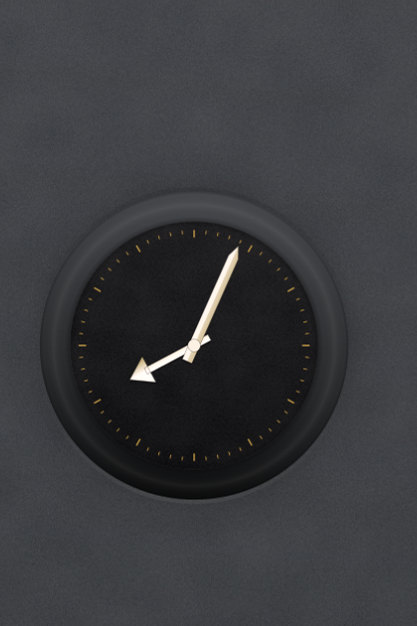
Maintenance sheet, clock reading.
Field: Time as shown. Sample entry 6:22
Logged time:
8:04
